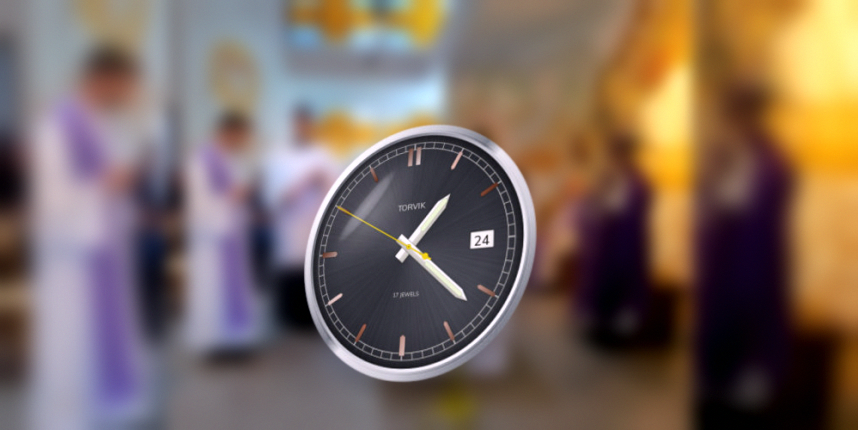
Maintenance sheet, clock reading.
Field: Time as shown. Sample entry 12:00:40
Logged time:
1:21:50
